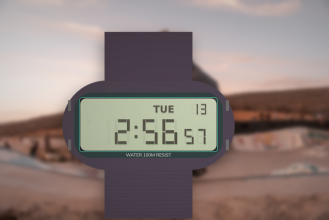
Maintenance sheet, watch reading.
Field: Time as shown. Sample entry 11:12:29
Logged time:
2:56:57
